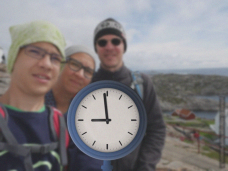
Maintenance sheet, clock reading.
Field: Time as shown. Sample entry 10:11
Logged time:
8:59
